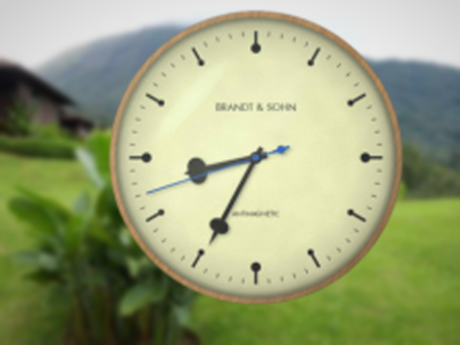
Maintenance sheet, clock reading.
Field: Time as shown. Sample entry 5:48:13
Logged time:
8:34:42
